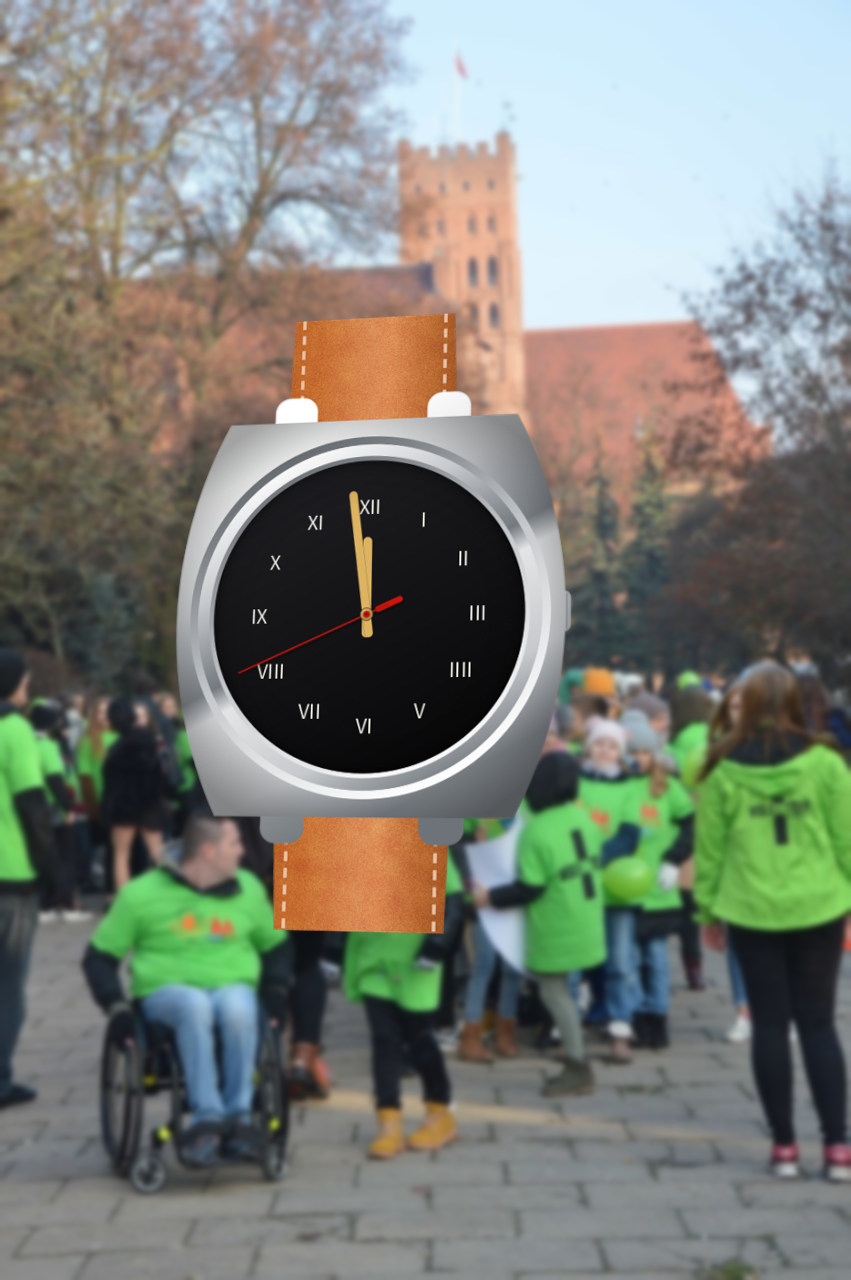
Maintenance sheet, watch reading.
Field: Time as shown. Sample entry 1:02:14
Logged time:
11:58:41
